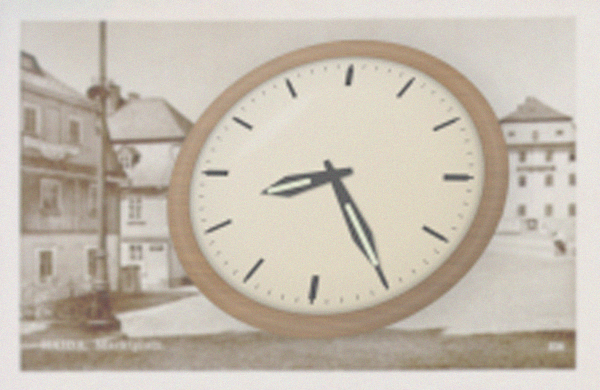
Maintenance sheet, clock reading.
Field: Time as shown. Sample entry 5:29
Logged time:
8:25
